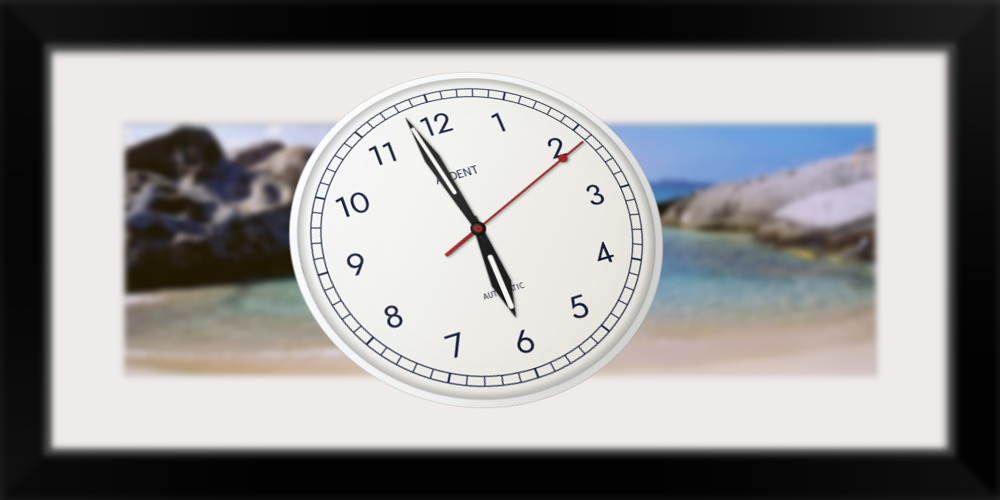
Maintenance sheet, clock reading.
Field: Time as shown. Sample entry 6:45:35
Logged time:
5:58:11
